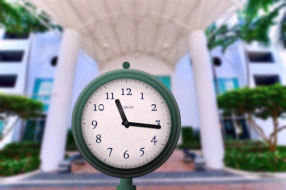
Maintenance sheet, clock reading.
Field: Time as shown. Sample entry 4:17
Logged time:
11:16
